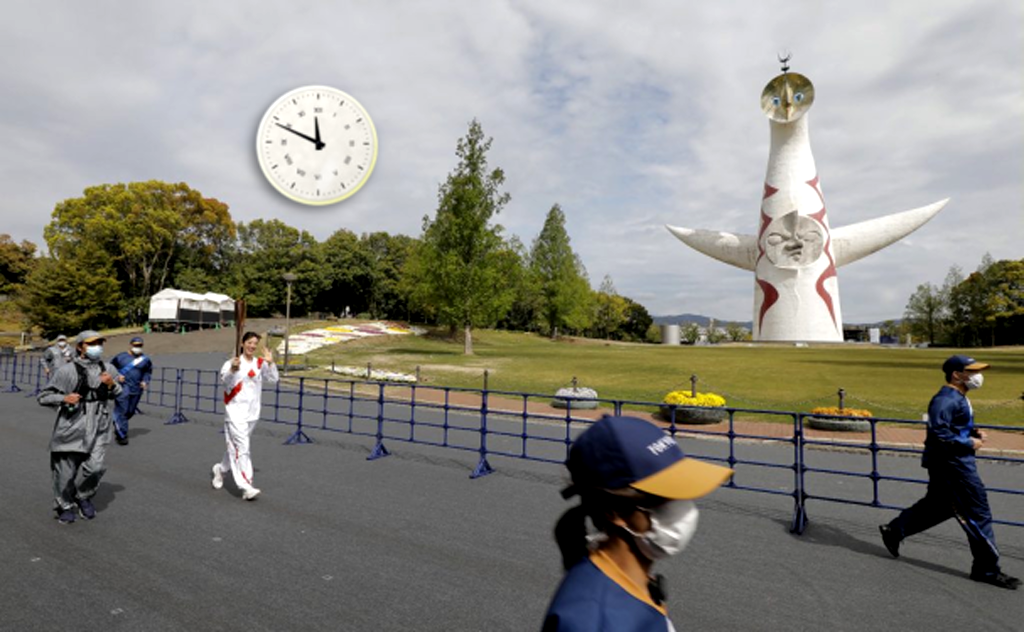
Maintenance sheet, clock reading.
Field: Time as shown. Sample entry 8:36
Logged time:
11:49
